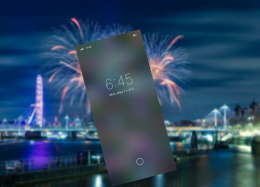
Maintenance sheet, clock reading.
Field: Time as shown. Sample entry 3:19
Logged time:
6:45
